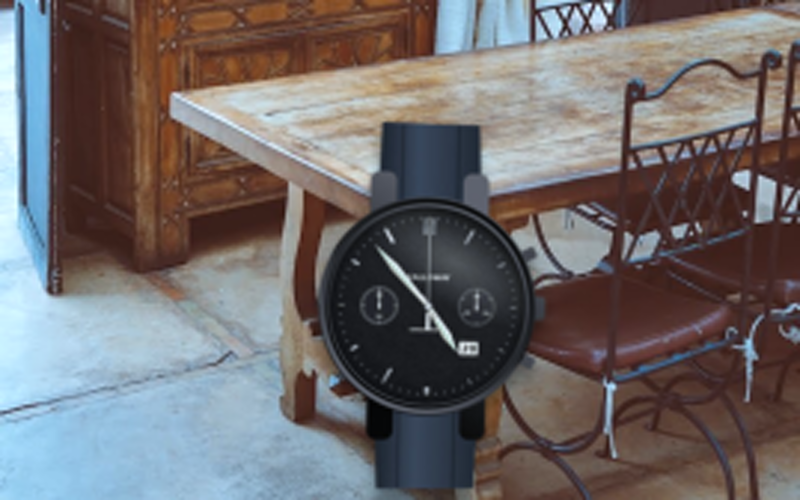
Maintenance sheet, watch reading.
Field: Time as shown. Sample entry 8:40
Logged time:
4:53
